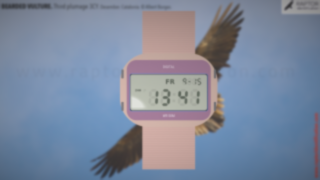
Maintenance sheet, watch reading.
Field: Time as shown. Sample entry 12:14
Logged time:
13:41
